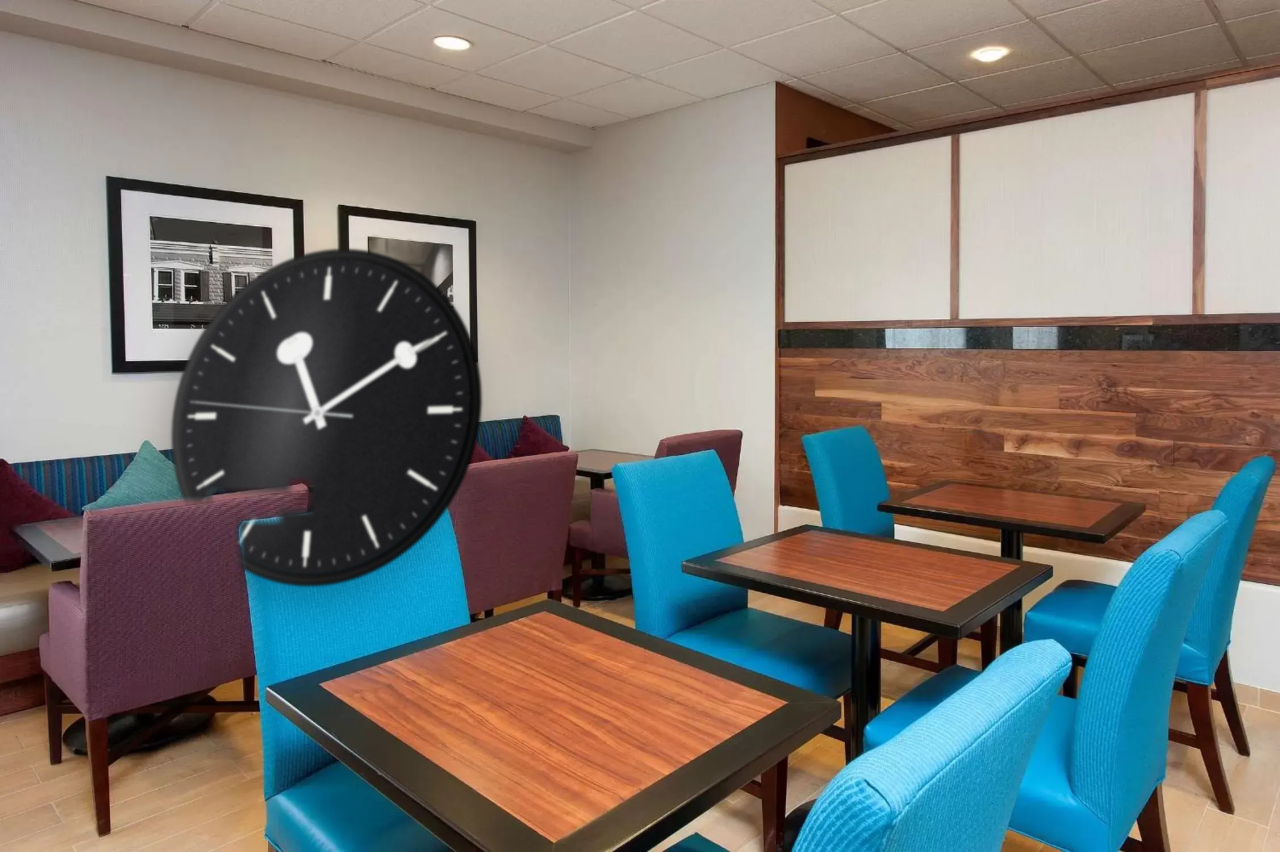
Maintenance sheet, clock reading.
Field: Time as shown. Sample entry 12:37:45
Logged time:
11:09:46
